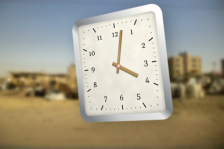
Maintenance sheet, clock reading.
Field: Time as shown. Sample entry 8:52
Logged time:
4:02
